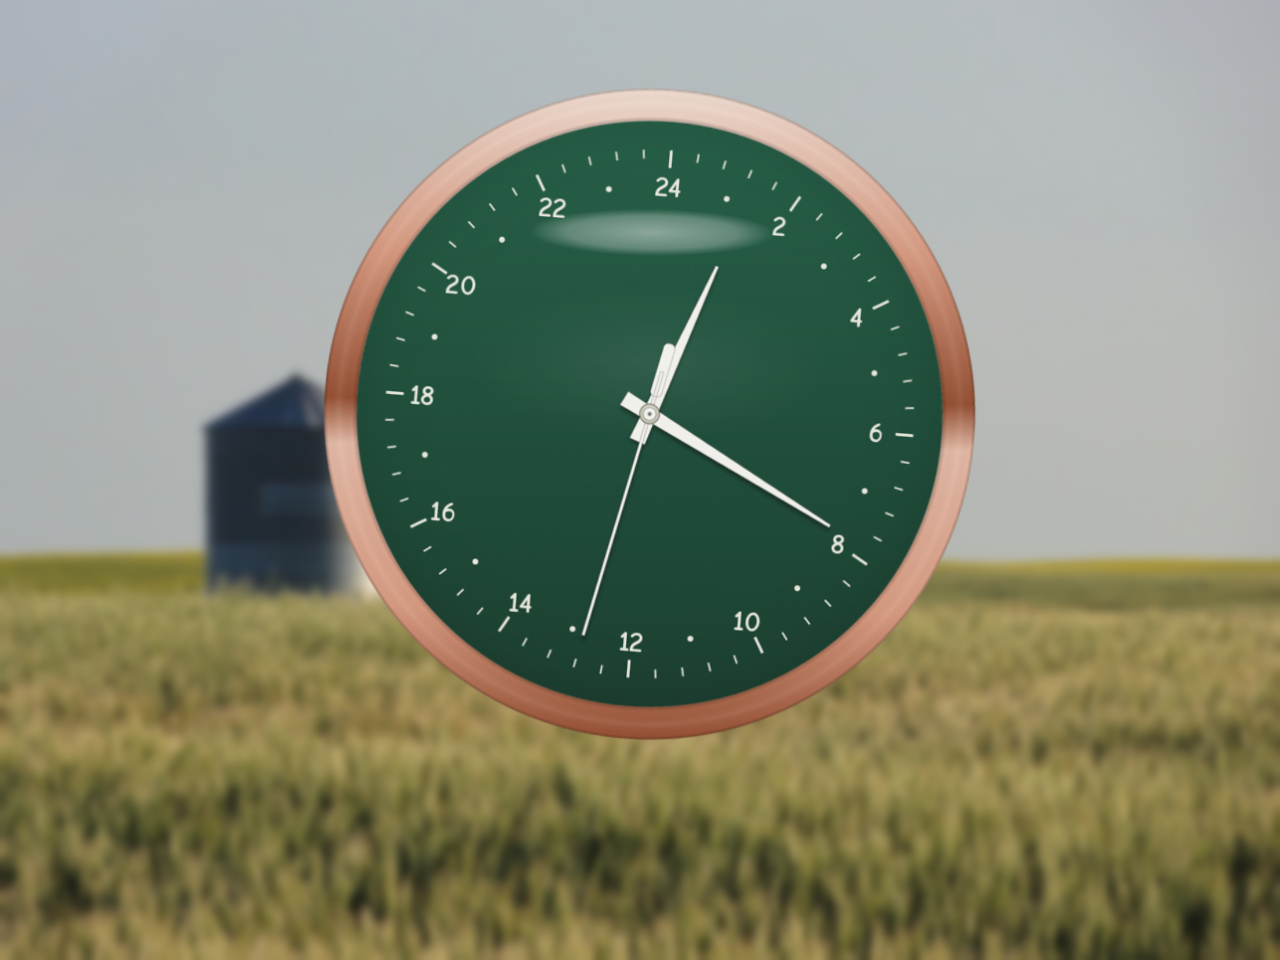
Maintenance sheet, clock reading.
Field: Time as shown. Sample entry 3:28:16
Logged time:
1:19:32
